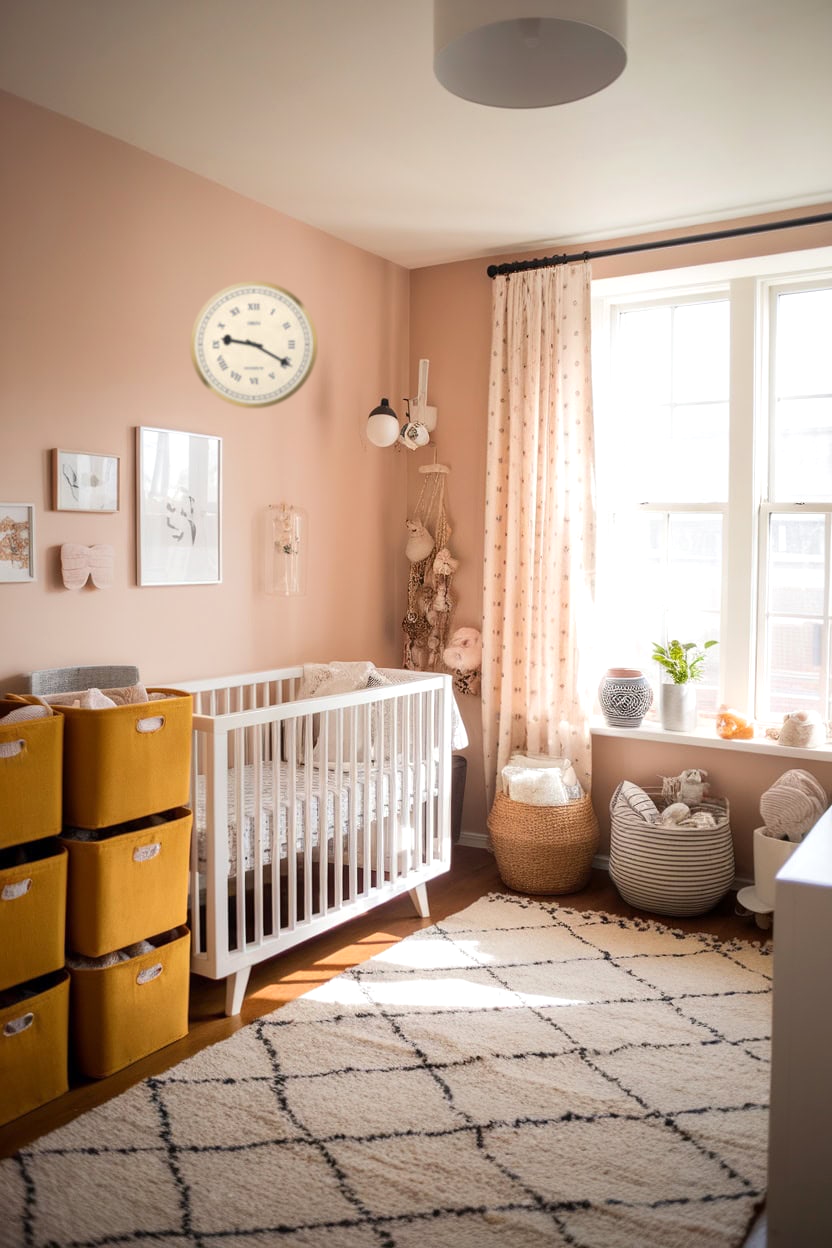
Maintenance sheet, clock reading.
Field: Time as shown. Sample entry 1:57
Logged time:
9:20
